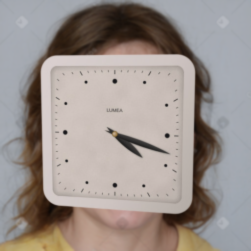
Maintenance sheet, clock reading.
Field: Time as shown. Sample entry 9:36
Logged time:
4:18
